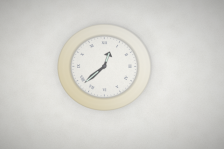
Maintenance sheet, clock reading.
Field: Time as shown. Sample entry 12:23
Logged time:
12:38
